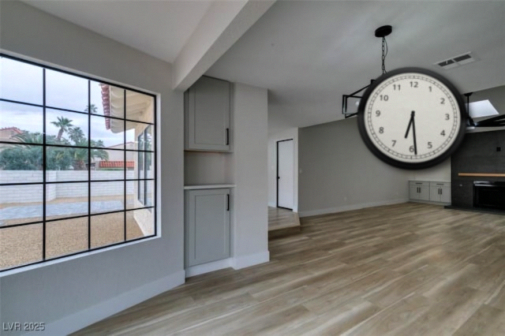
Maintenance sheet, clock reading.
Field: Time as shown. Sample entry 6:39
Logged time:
6:29
